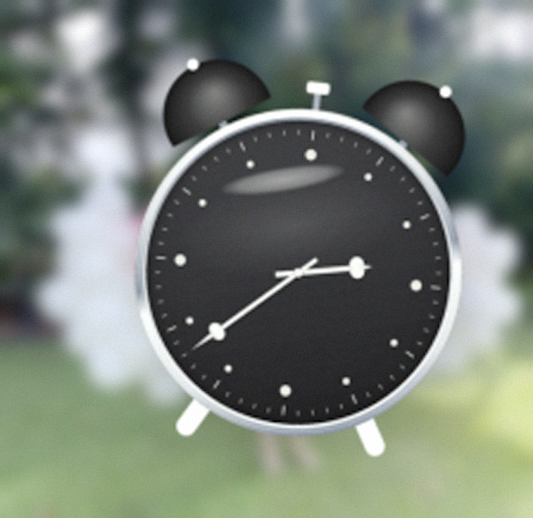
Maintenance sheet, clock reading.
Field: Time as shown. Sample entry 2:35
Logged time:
2:38
